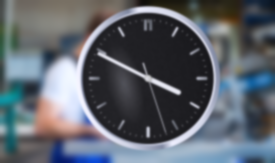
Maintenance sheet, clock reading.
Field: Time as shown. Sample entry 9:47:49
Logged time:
3:49:27
